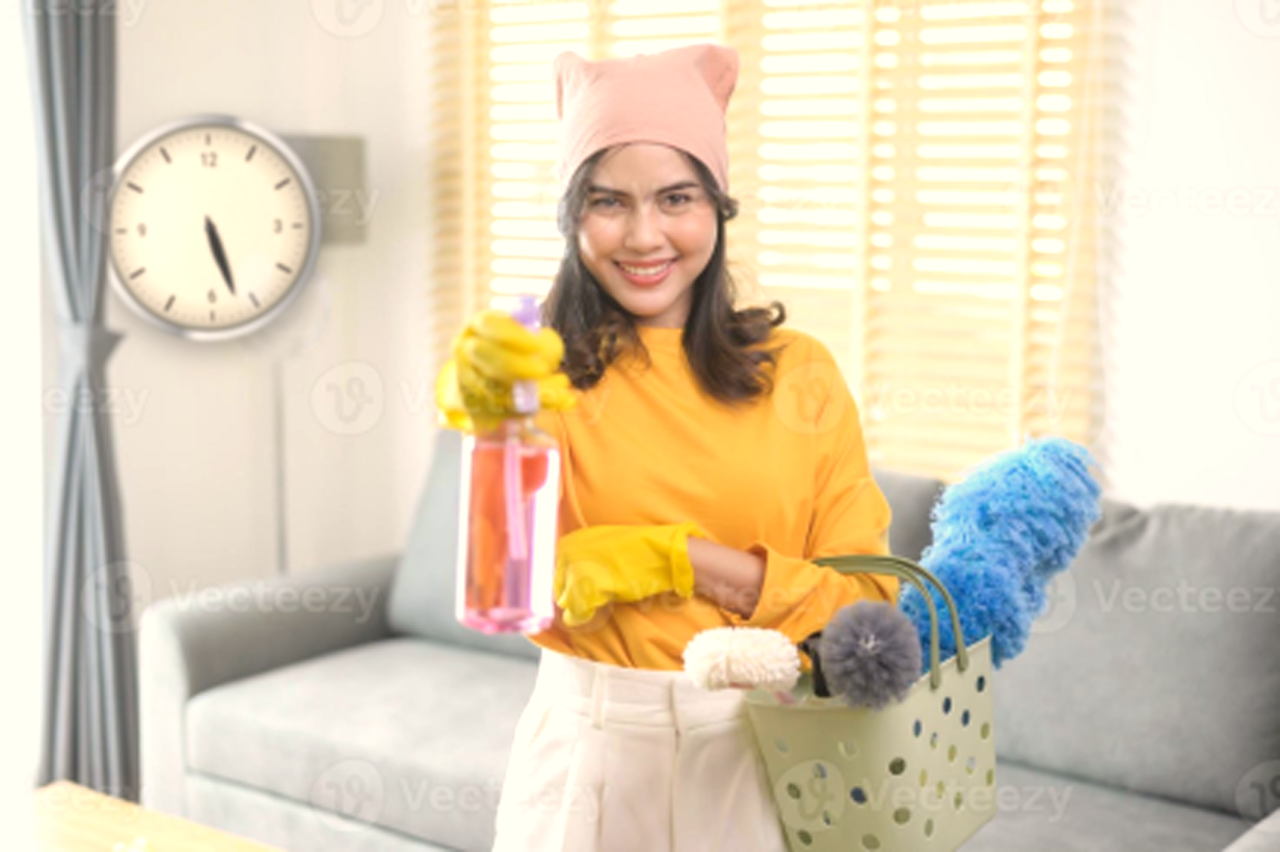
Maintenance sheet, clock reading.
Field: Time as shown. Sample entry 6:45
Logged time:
5:27
